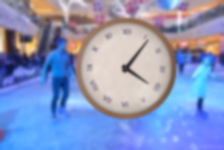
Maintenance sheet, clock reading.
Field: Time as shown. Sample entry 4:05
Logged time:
4:06
